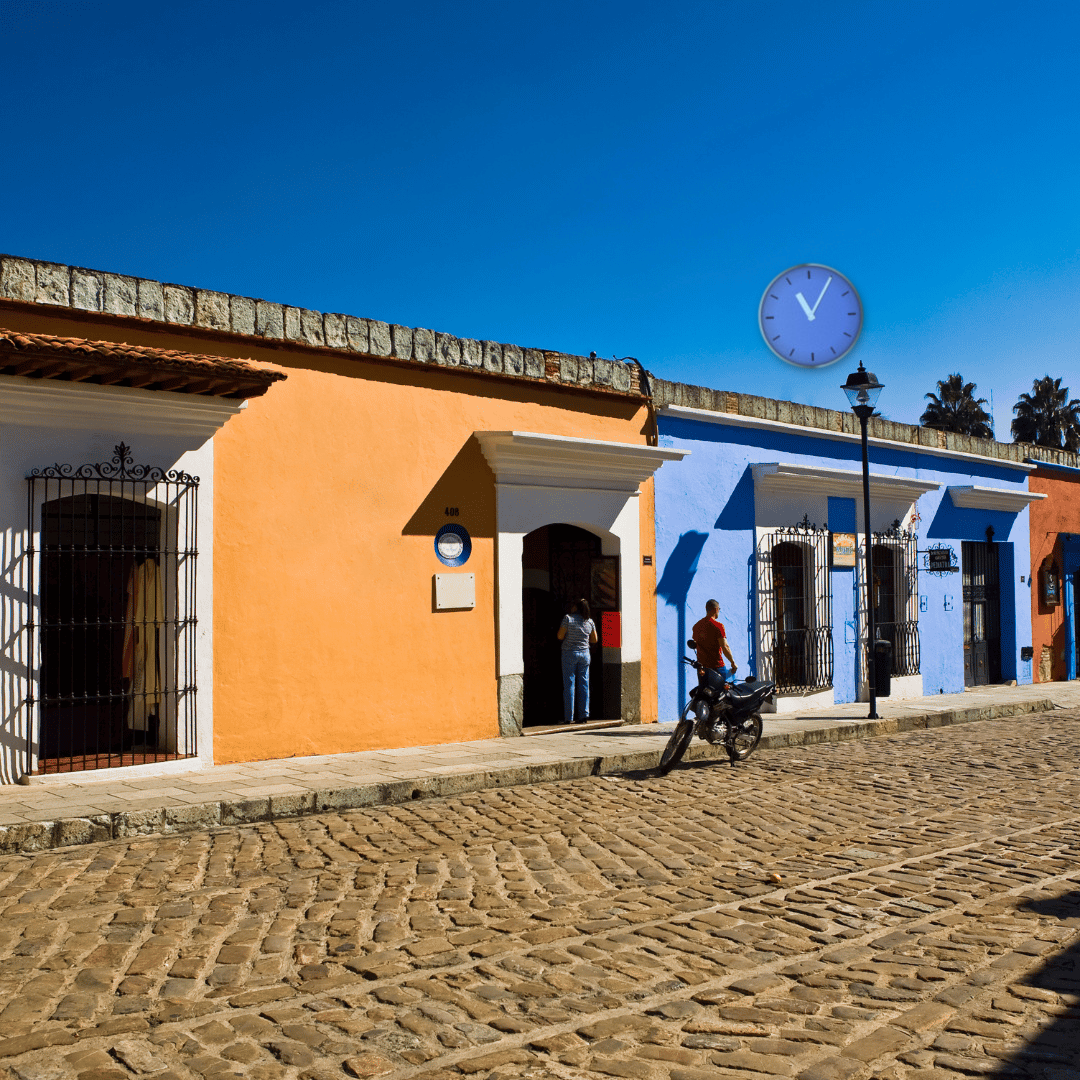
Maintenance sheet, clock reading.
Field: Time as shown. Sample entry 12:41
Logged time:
11:05
